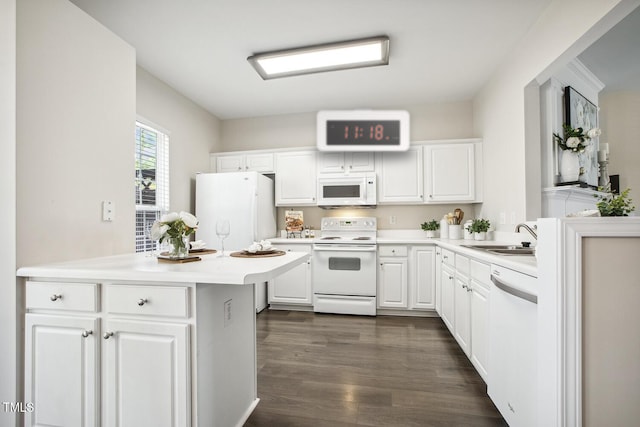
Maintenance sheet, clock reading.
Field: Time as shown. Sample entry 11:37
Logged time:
11:18
